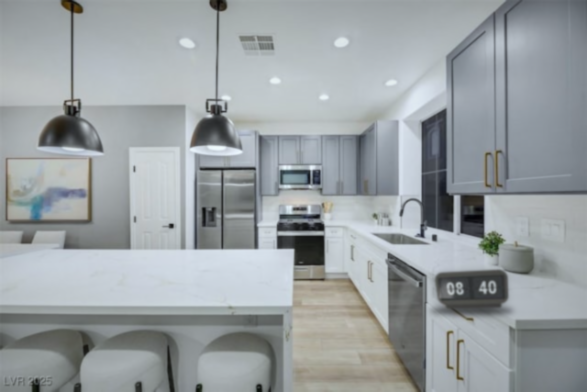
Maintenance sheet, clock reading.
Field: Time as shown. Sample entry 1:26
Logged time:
8:40
